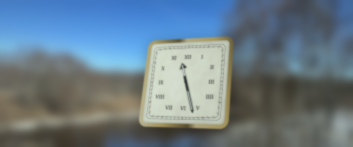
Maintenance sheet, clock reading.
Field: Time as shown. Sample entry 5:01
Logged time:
11:27
